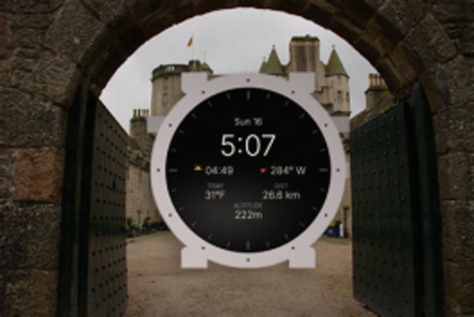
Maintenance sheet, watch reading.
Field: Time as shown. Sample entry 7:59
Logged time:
5:07
